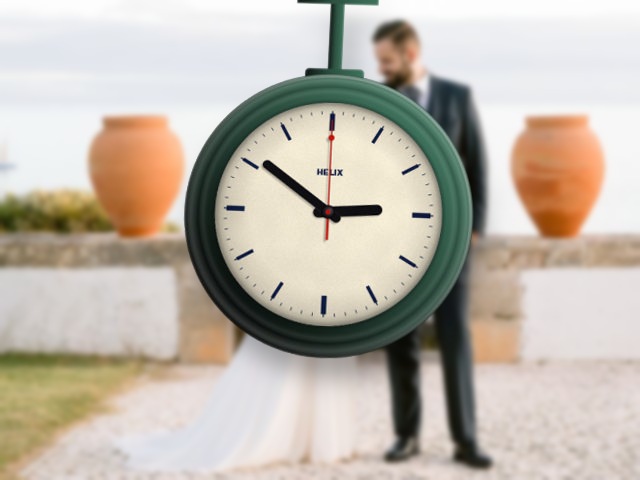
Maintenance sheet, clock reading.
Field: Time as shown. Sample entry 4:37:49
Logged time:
2:51:00
